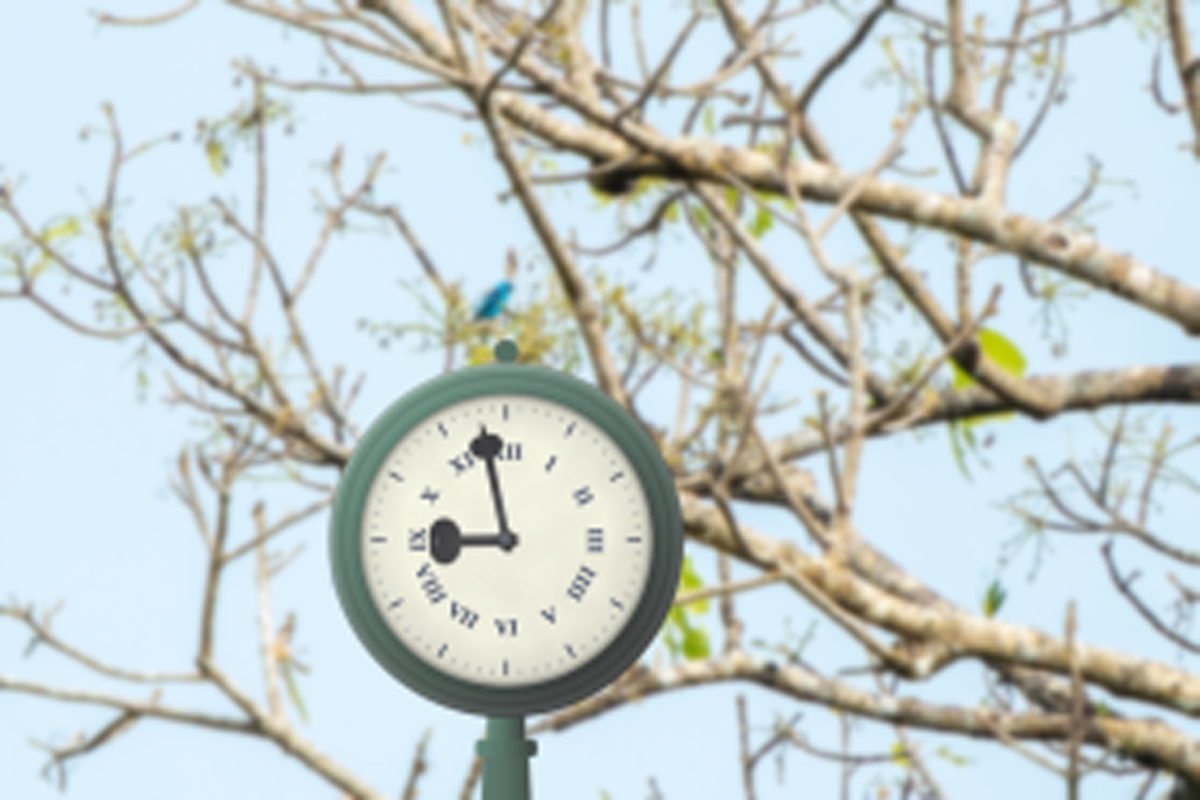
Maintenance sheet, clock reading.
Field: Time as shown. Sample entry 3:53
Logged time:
8:58
